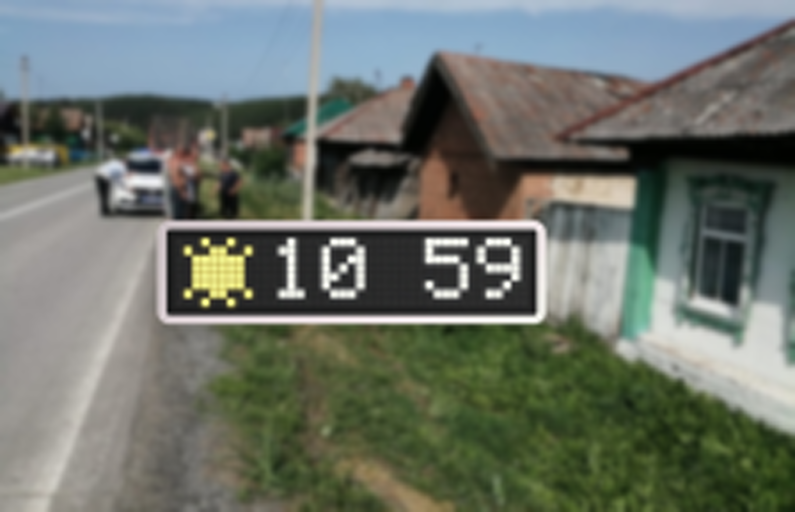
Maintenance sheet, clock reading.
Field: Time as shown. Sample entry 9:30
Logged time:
10:59
